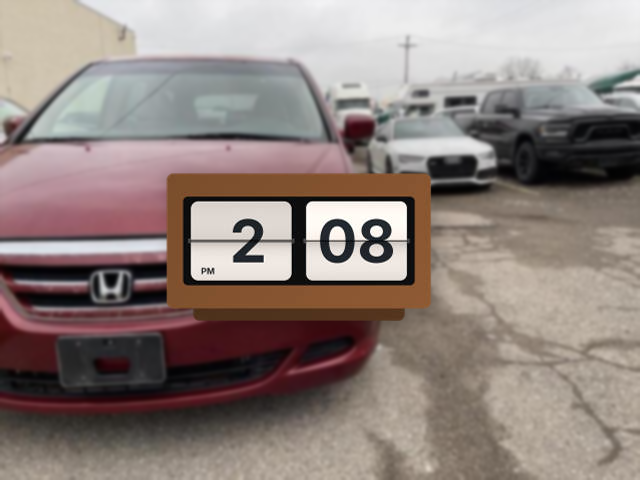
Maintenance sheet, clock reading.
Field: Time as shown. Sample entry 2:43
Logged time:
2:08
